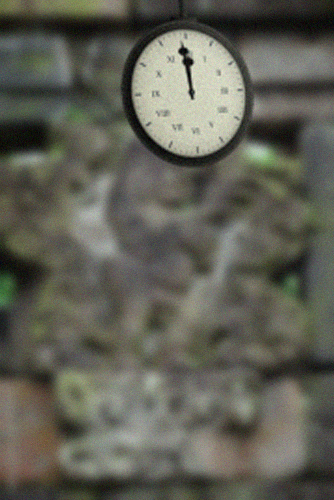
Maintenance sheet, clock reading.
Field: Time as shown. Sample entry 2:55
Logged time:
11:59
